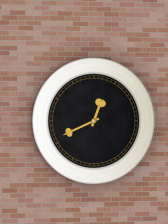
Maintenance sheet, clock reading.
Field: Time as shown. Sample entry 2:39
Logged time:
12:41
